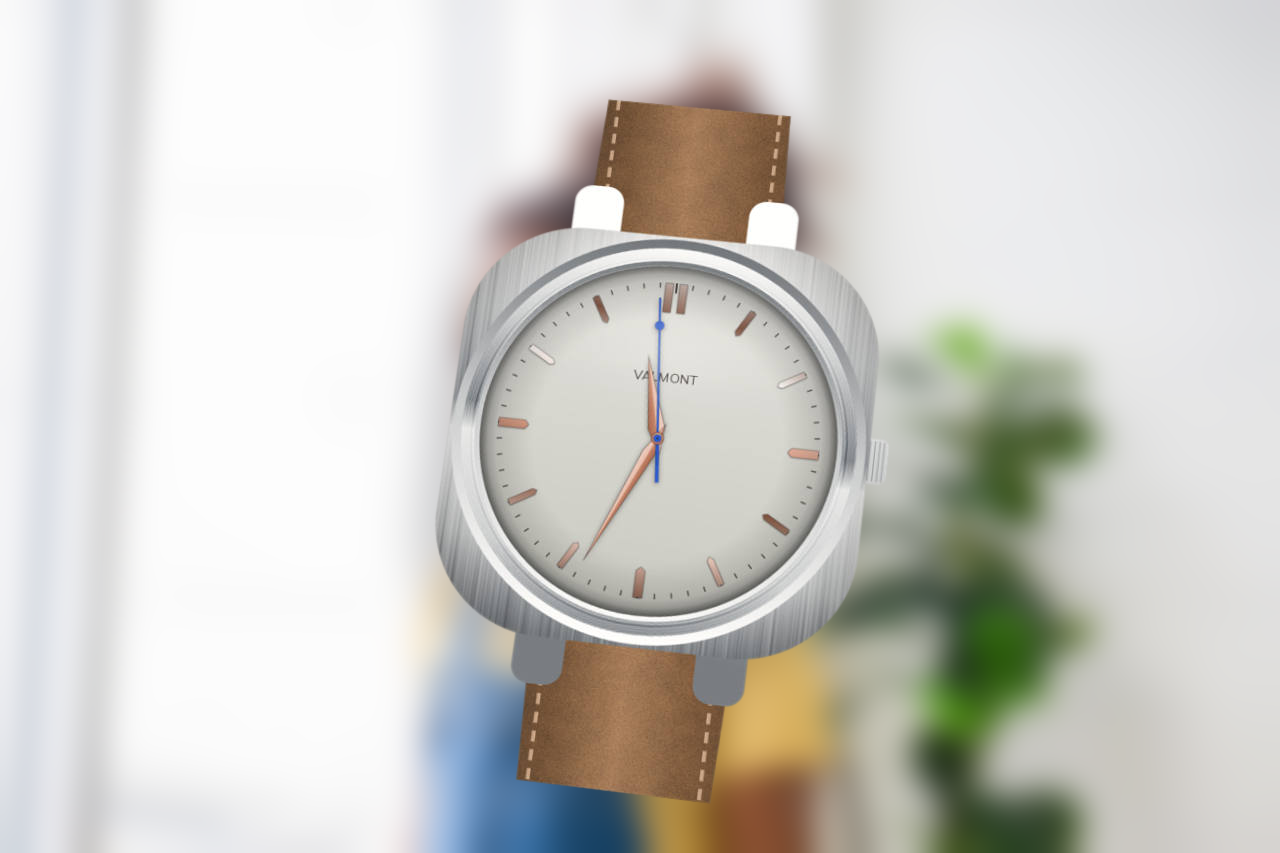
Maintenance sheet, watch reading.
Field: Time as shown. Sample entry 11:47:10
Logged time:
11:33:59
